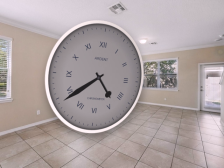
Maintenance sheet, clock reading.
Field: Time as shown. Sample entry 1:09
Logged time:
4:39
